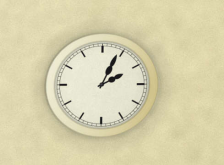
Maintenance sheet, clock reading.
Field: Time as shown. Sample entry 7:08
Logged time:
2:04
